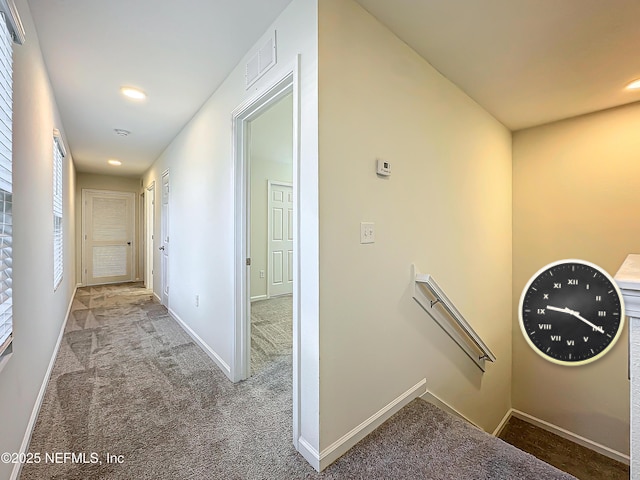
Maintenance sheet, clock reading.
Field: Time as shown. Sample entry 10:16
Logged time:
9:20
